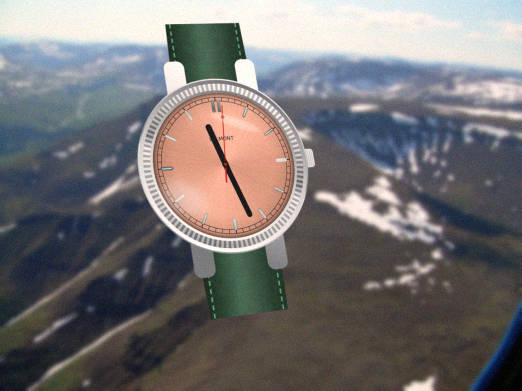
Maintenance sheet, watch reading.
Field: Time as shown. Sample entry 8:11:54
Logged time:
11:27:01
